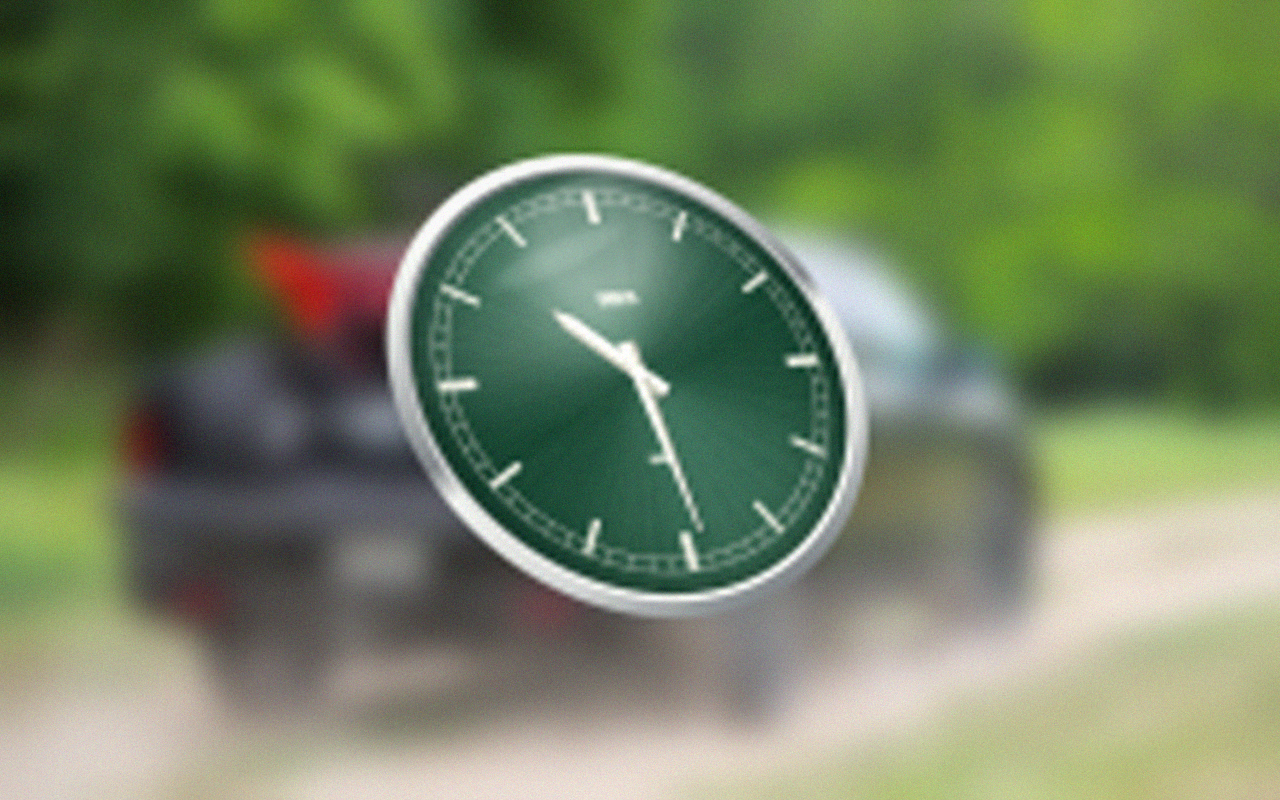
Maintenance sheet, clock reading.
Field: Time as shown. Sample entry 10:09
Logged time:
10:29
